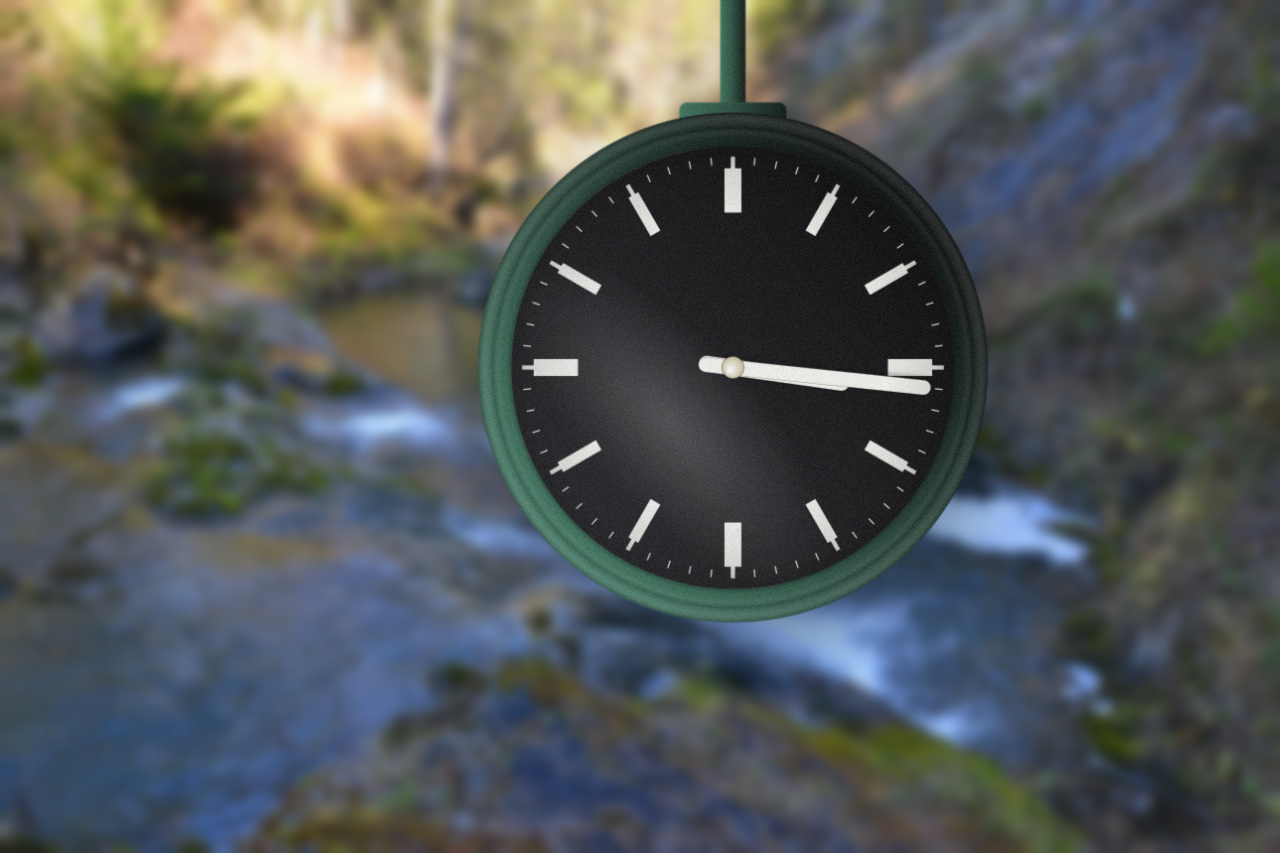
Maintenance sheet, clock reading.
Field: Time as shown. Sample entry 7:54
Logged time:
3:16
